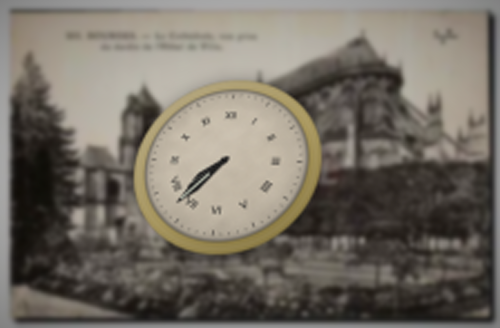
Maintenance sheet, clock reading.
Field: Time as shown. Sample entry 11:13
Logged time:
7:37
